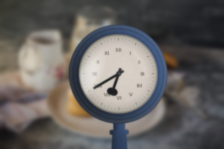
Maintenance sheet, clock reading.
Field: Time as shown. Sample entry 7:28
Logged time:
6:40
